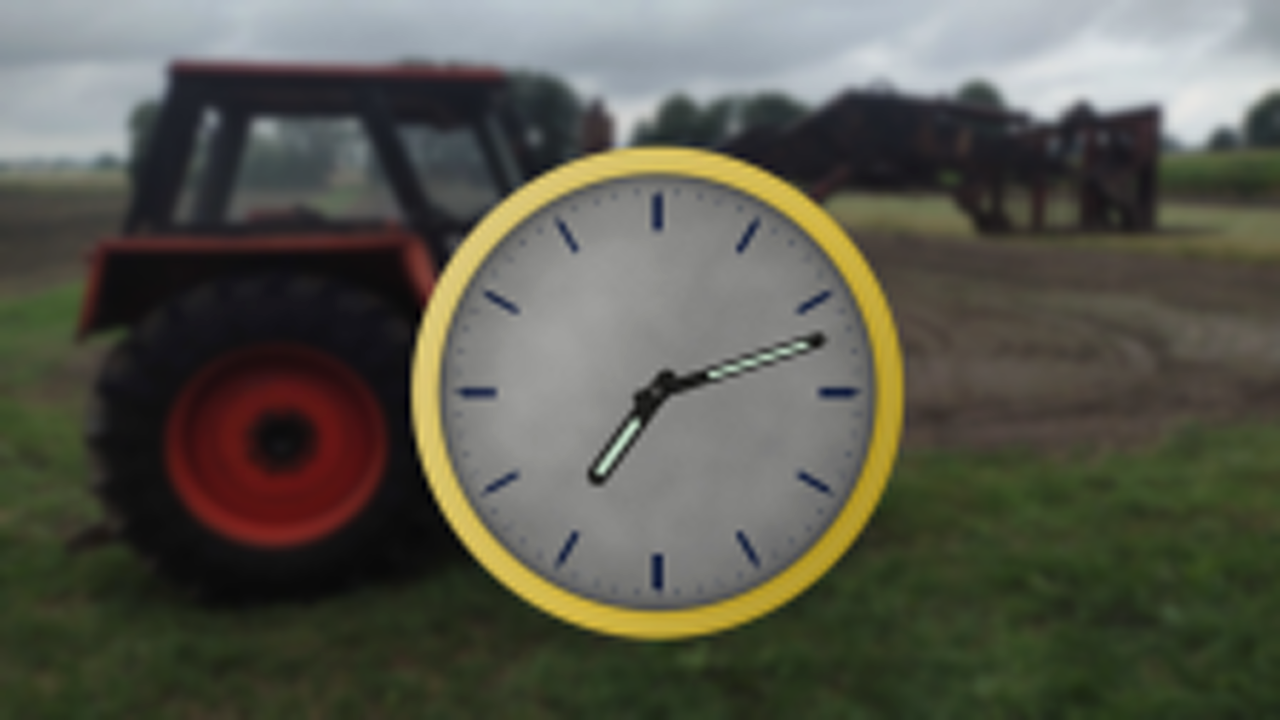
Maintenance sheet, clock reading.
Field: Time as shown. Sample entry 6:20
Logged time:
7:12
